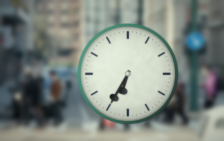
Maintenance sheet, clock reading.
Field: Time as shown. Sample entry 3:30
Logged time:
6:35
